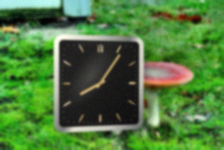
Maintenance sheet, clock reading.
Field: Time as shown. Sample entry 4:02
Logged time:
8:06
